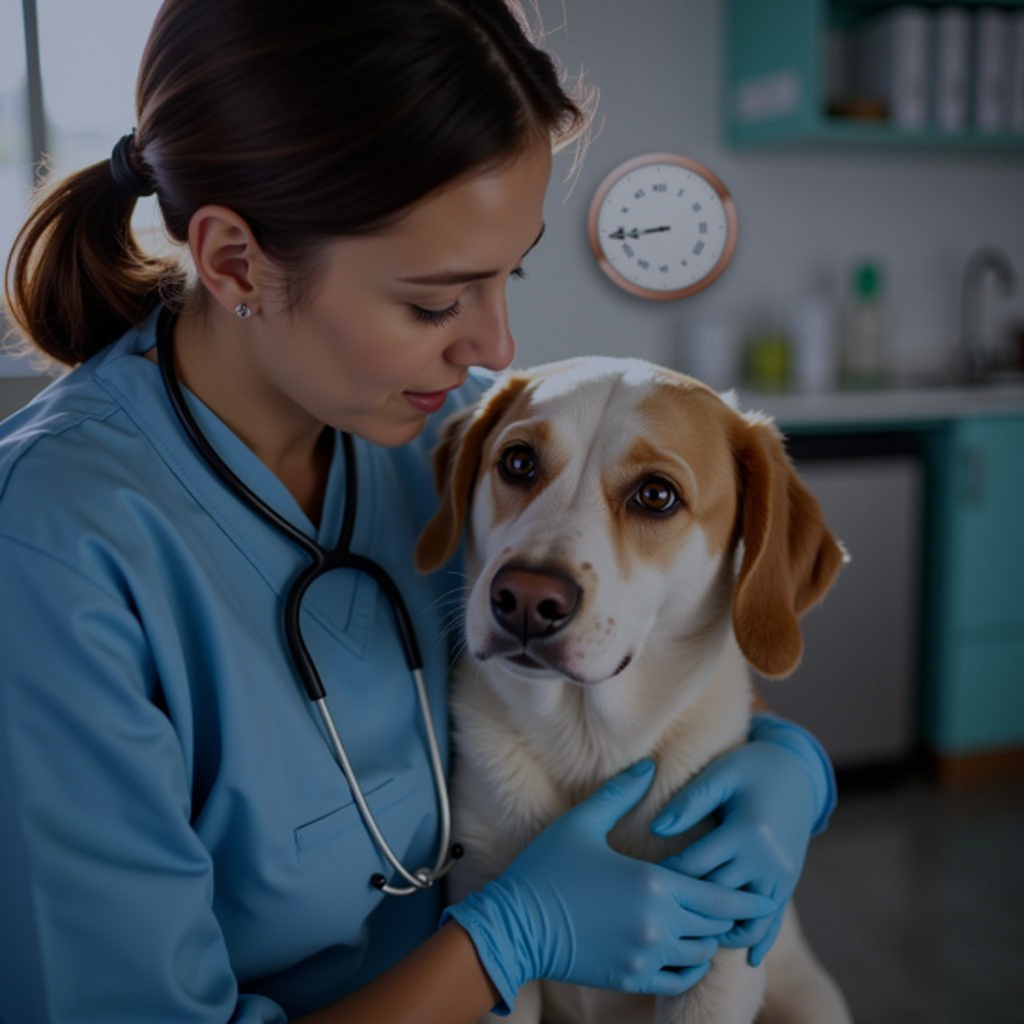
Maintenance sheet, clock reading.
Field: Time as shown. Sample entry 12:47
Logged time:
8:44
